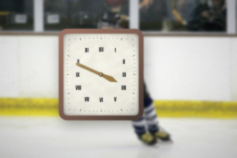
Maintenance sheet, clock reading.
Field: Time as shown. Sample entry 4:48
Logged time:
3:49
